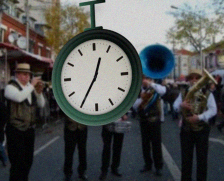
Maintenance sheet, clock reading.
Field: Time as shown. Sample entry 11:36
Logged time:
12:35
